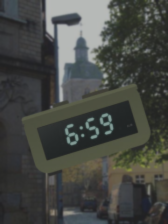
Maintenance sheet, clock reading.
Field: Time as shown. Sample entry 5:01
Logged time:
6:59
